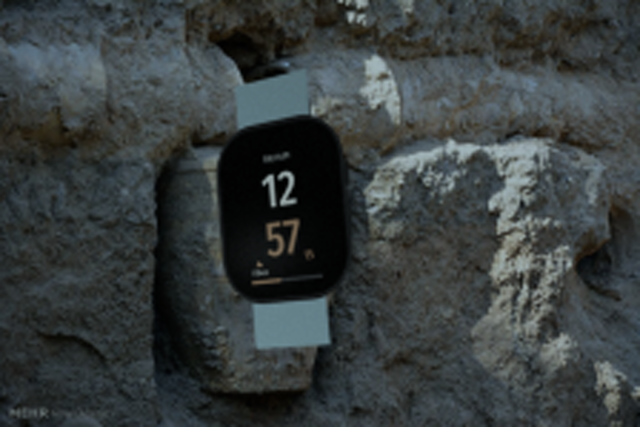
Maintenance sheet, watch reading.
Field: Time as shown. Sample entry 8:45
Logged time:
12:57
